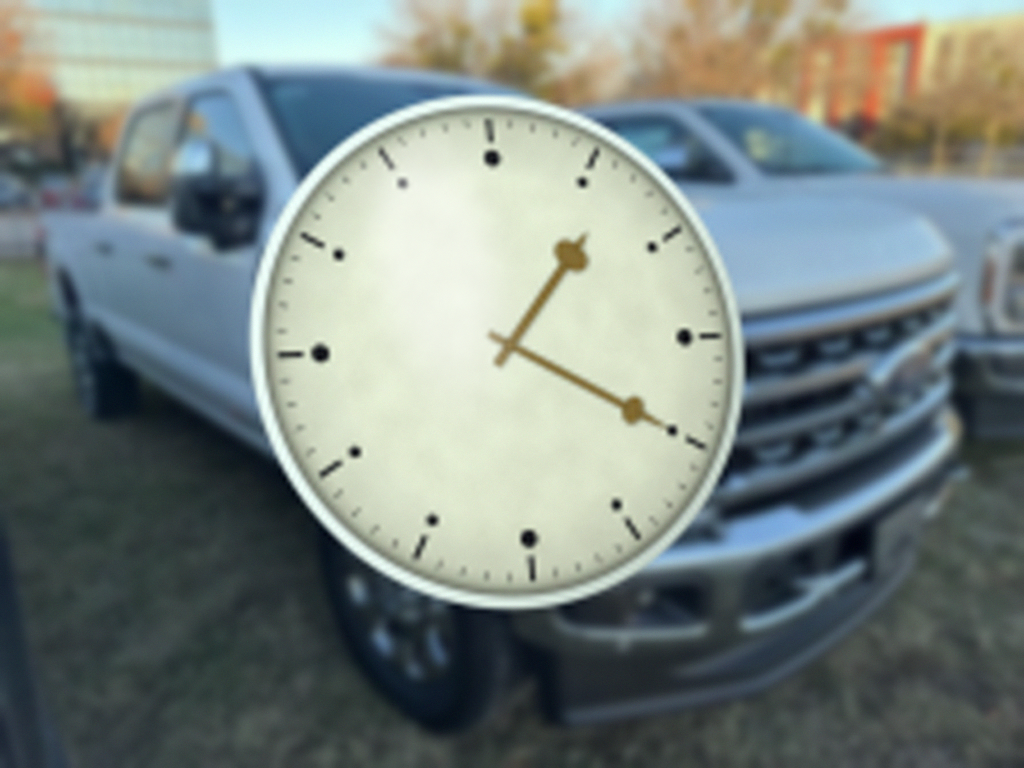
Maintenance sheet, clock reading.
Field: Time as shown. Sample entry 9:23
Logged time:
1:20
